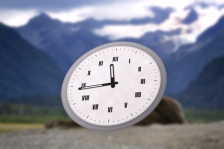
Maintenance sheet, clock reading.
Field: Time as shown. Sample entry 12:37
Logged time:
11:44
